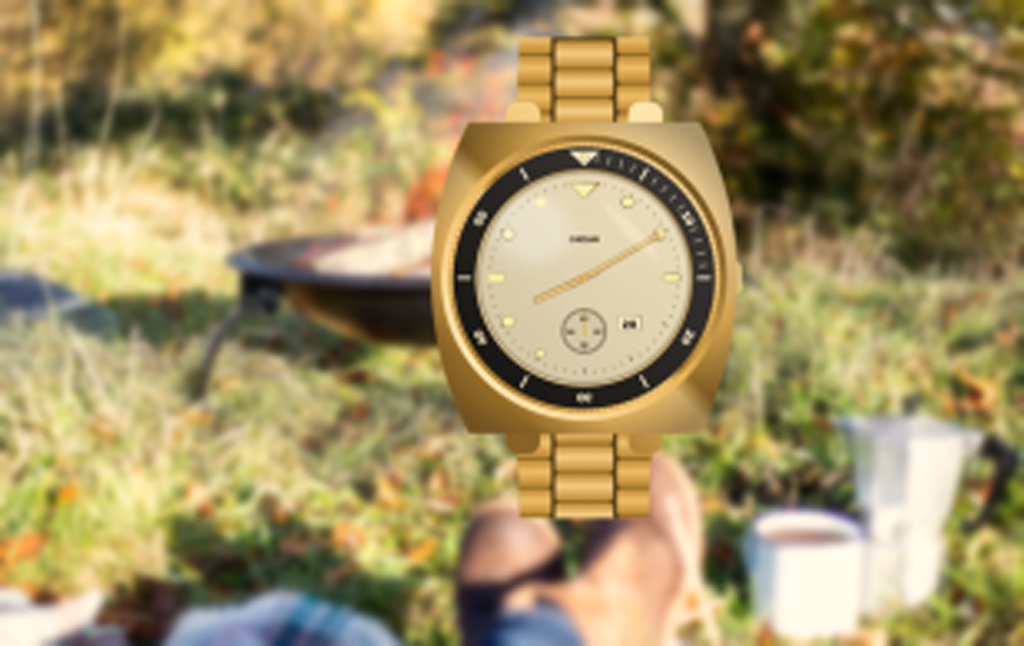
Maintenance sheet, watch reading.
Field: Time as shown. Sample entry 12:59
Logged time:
8:10
